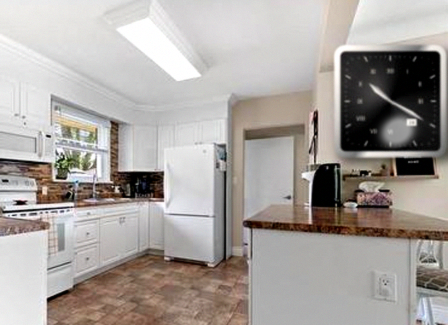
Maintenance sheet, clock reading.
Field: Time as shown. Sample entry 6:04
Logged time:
10:20
